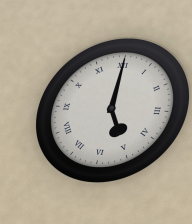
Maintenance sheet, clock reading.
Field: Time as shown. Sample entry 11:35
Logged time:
5:00
